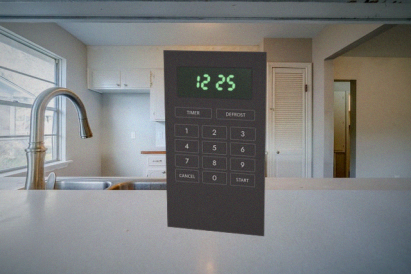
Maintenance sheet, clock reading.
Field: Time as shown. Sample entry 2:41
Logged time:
12:25
